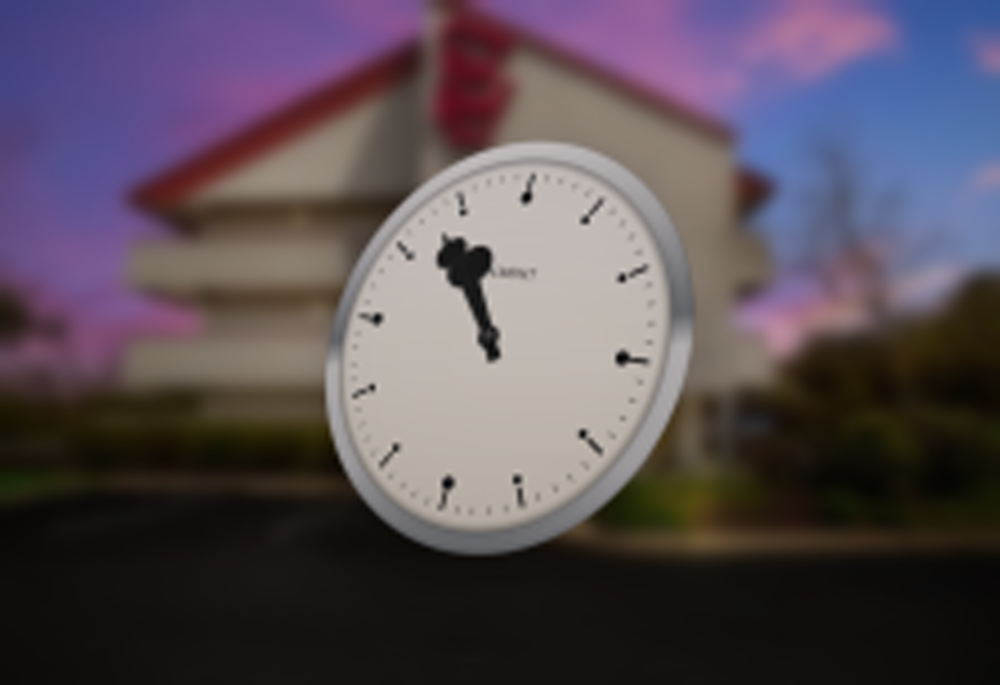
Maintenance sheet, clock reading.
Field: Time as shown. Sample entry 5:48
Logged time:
10:53
